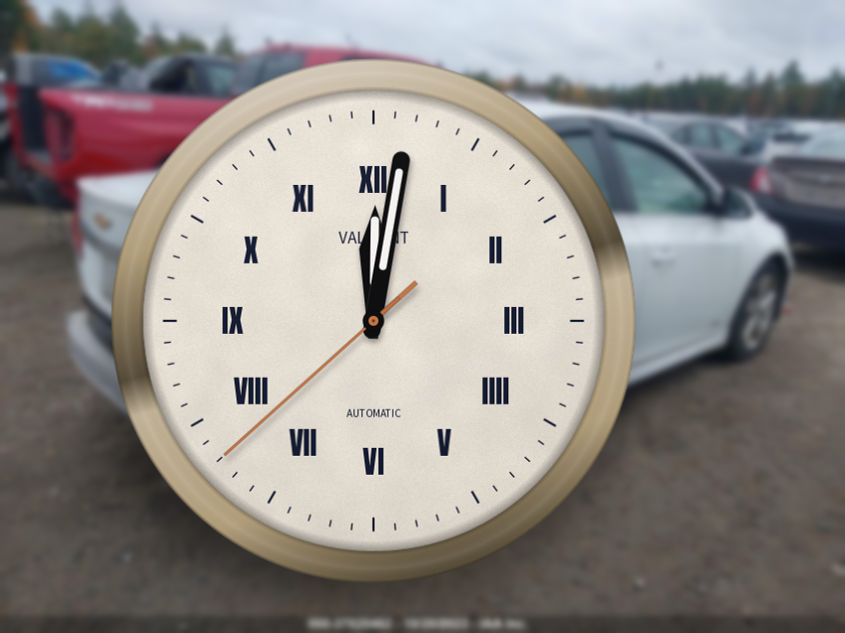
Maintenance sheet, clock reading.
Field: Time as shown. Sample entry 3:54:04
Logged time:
12:01:38
